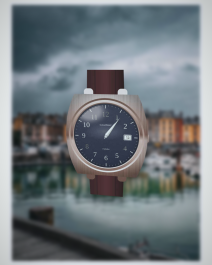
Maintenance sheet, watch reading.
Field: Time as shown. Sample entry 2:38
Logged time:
1:06
